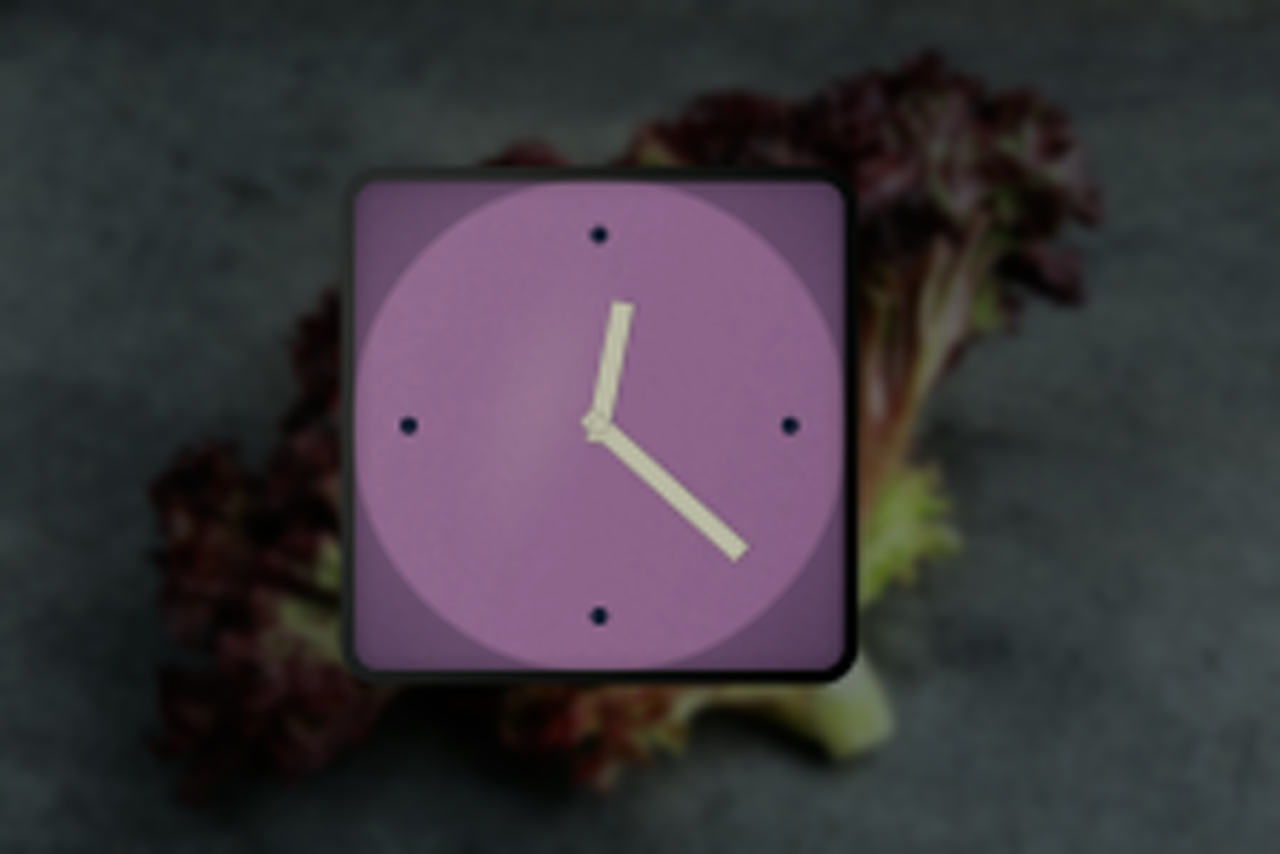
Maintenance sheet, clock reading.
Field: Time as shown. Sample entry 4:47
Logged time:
12:22
